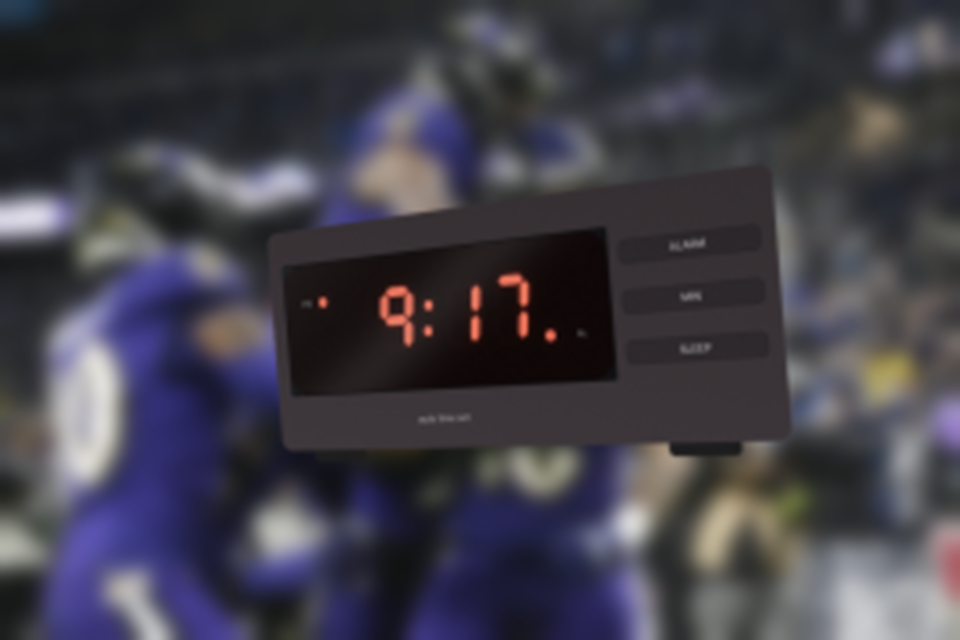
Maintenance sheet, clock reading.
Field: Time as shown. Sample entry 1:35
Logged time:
9:17
